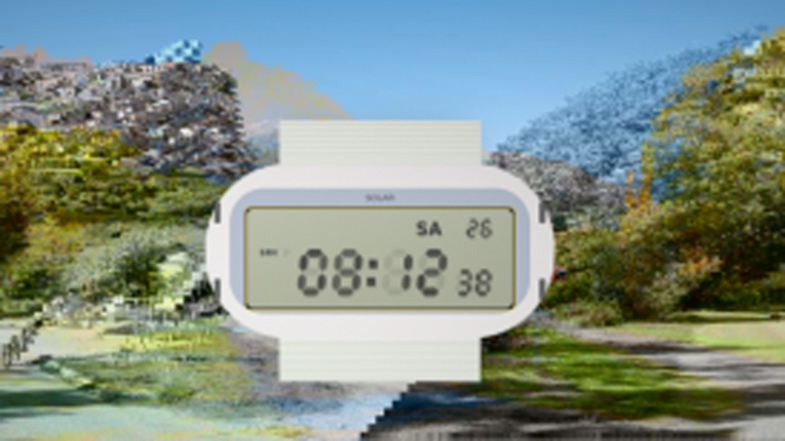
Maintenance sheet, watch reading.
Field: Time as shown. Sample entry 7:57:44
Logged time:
8:12:38
